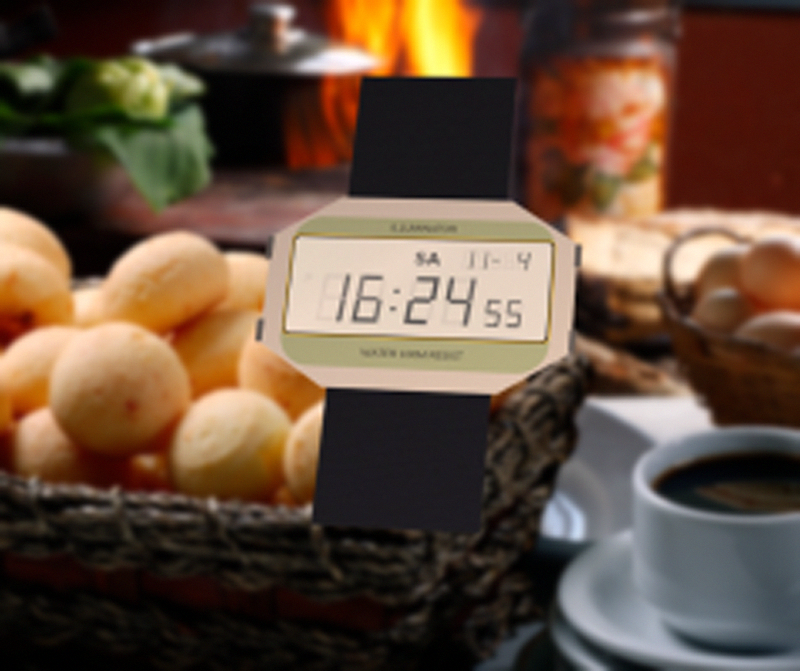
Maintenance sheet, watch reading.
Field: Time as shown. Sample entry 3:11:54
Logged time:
16:24:55
